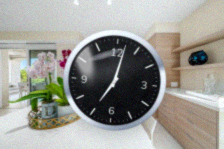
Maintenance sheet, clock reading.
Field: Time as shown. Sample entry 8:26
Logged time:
7:02
